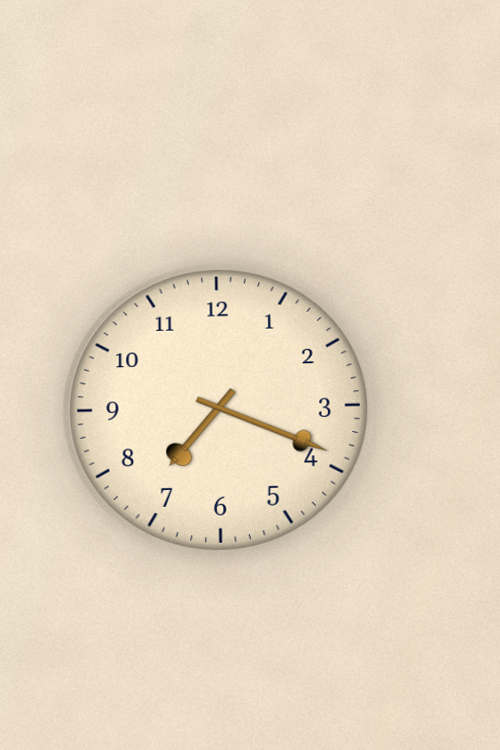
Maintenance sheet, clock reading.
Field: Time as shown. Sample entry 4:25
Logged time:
7:19
